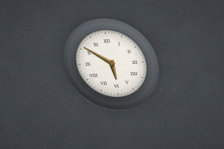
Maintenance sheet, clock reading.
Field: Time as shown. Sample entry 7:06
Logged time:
5:51
